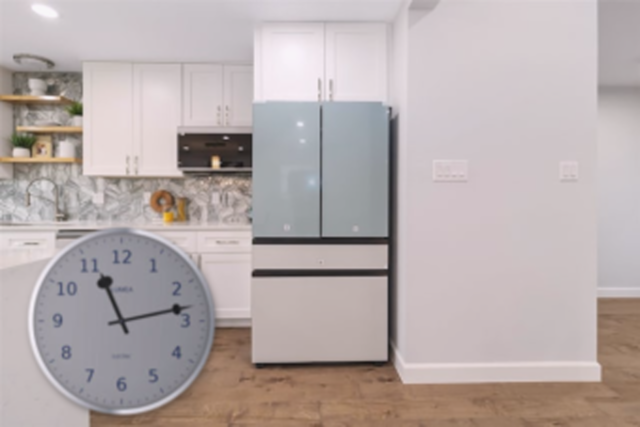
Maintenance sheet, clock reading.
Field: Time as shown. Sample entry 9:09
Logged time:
11:13
